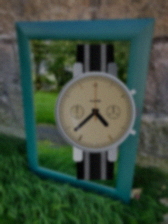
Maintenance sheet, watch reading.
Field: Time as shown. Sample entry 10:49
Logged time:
4:38
